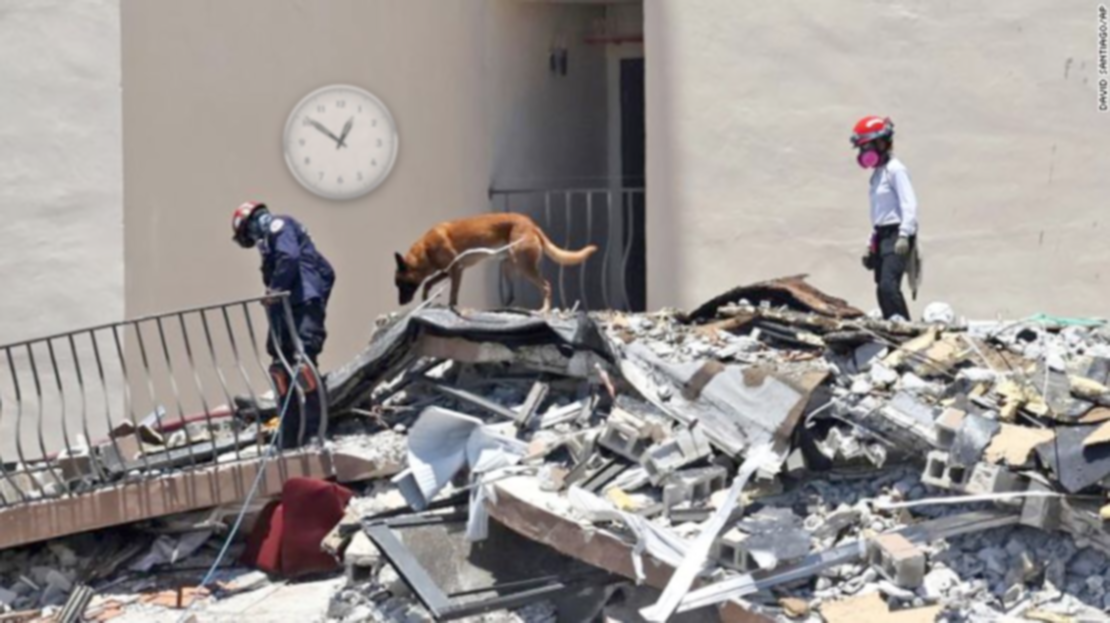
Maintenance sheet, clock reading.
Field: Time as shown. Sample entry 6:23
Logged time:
12:51
